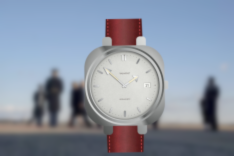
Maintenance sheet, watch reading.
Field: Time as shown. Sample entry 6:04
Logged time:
1:52
